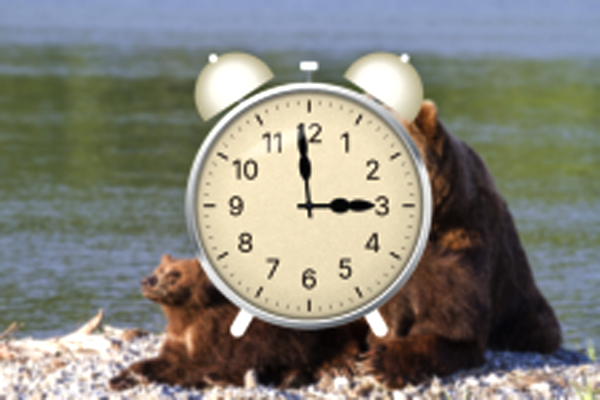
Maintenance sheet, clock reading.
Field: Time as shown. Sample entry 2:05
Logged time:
2:59
